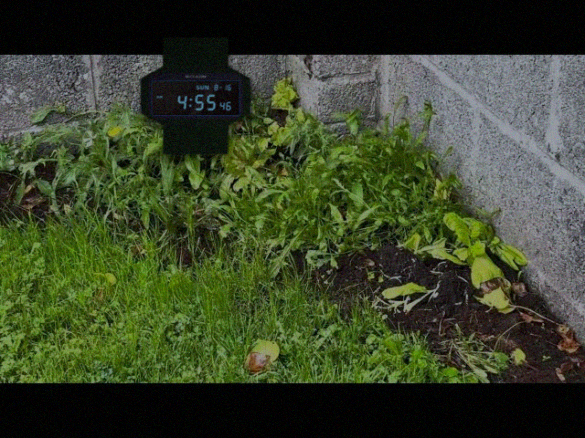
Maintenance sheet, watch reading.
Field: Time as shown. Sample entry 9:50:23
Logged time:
4:55:46
